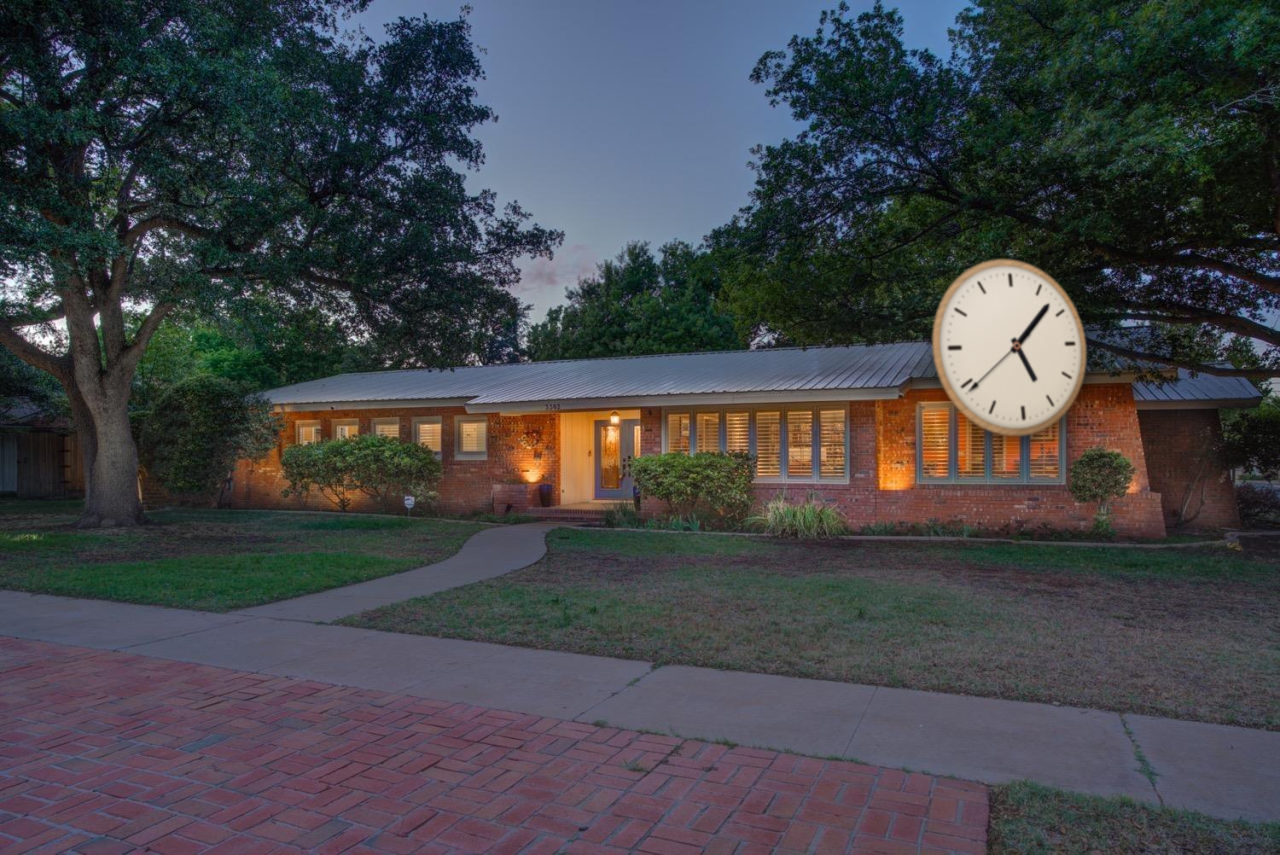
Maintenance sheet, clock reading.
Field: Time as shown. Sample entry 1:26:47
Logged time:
5:07:39
